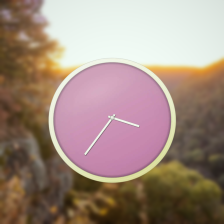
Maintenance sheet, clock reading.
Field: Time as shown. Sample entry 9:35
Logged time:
3:36
